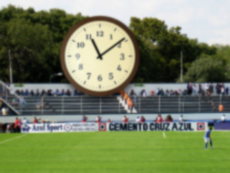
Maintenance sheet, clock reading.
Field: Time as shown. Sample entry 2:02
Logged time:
11:09
